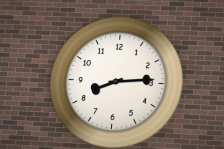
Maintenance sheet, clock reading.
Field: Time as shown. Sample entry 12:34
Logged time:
8:14
